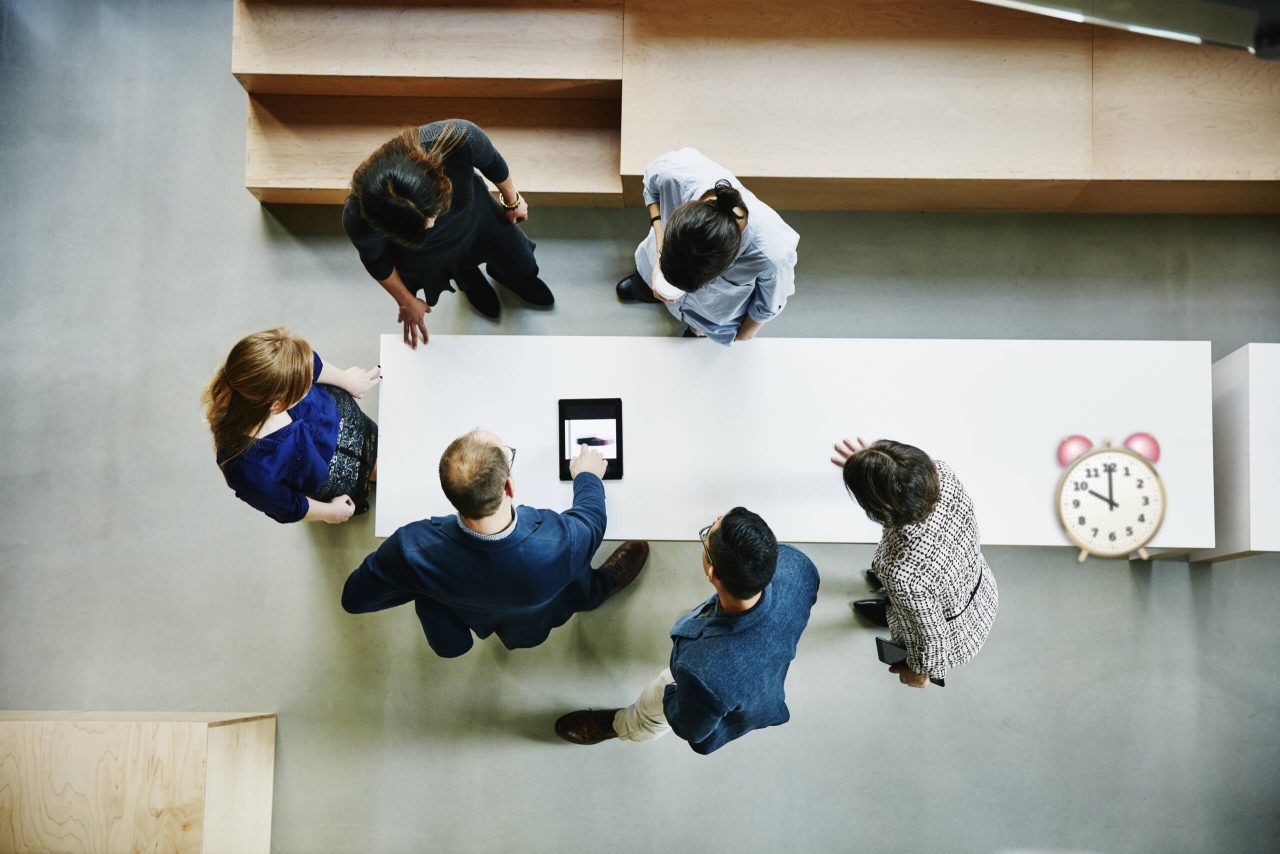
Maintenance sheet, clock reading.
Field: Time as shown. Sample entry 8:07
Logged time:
10:00
